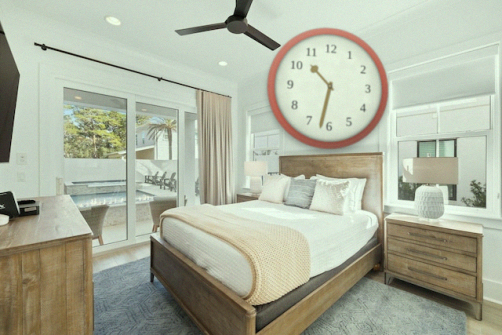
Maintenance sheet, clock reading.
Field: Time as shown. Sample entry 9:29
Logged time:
10:32
